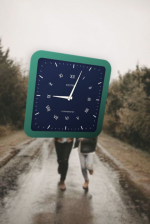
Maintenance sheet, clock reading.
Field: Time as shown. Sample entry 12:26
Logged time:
9:03
